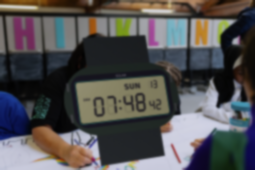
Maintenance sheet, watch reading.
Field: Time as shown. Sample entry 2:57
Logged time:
7:48
